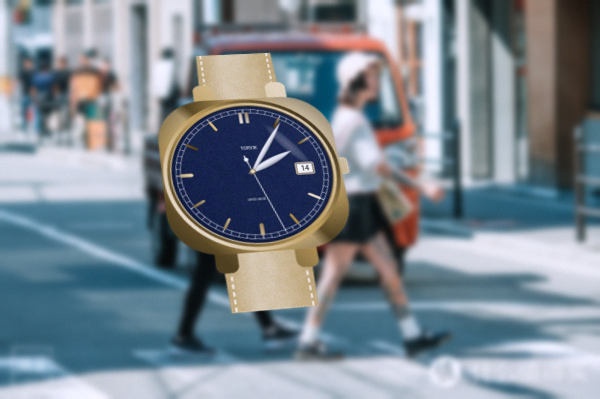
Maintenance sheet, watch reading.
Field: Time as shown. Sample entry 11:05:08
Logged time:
2:05:27
